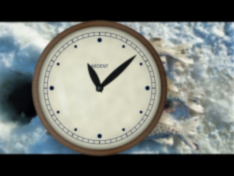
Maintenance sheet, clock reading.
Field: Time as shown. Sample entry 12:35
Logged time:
11:08
